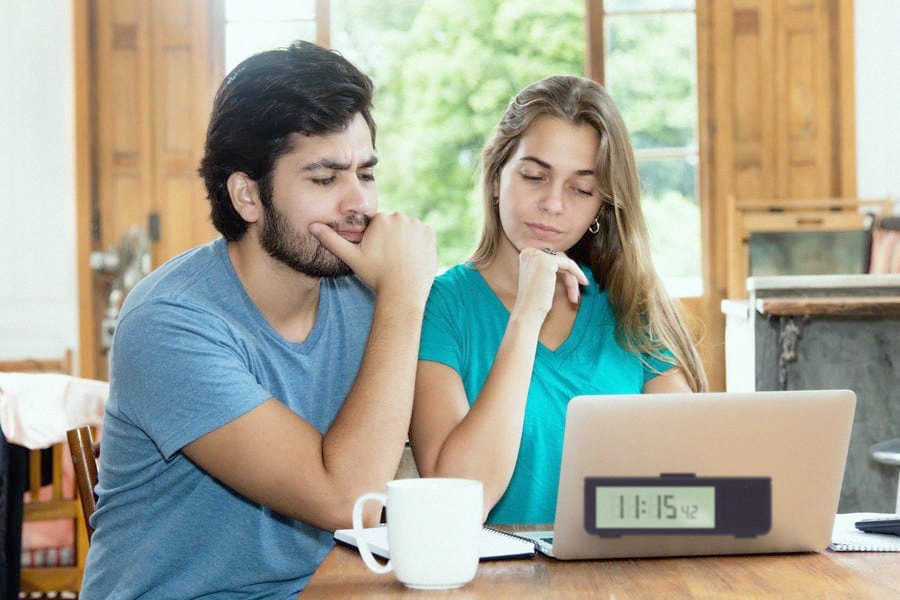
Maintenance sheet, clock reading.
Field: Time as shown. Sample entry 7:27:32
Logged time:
11:15:42
